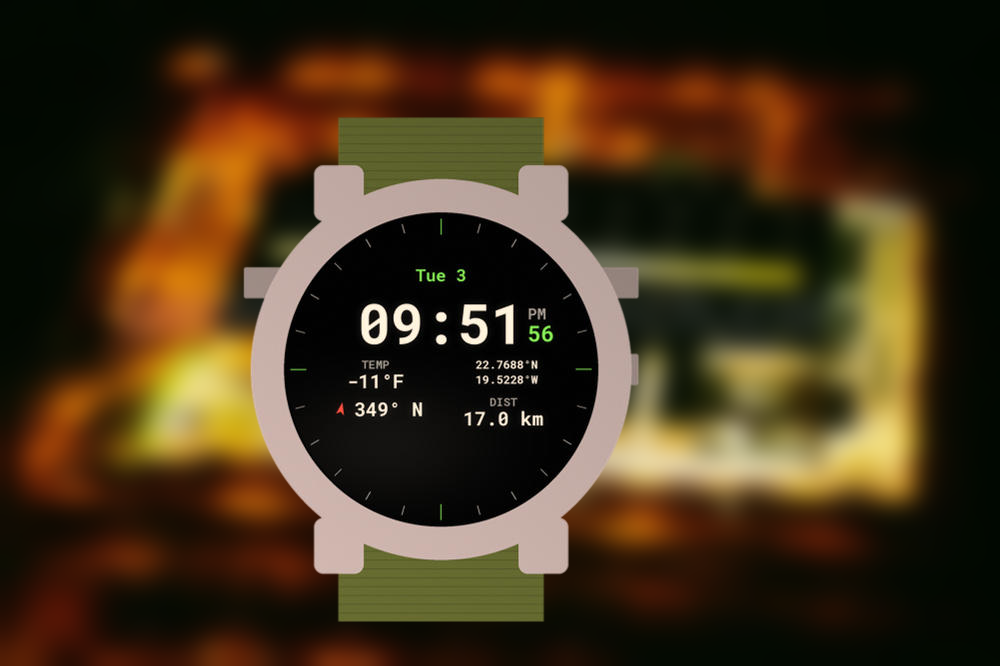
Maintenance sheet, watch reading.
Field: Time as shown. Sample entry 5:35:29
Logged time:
9:51:56
